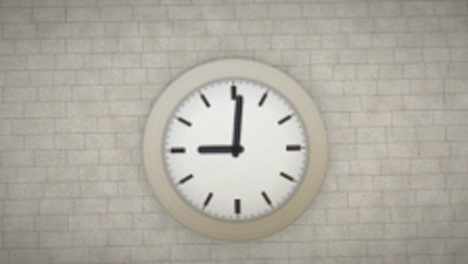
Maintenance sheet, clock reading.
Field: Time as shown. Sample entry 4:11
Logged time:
9:01
